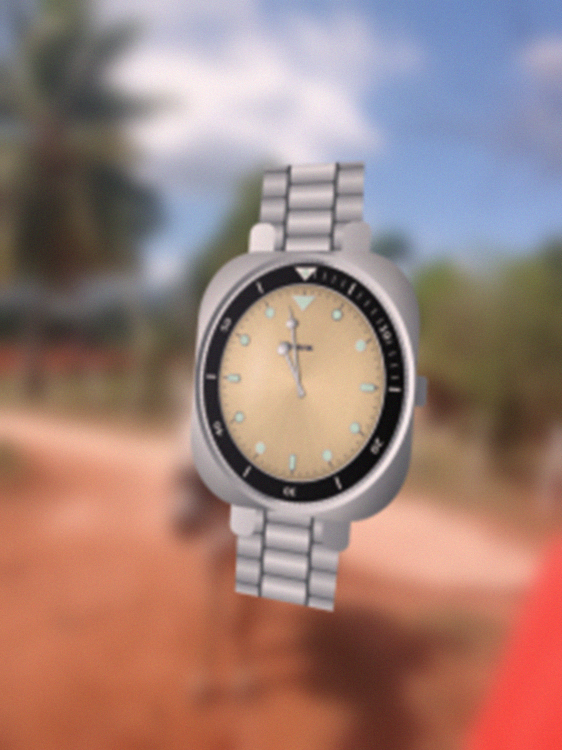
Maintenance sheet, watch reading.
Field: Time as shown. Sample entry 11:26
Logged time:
10:58
